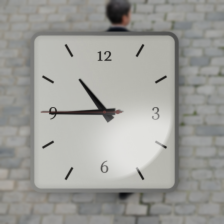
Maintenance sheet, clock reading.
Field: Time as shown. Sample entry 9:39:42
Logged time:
10:44:45
